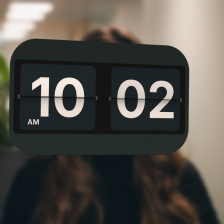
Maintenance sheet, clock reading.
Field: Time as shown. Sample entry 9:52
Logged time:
10:02
